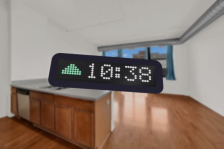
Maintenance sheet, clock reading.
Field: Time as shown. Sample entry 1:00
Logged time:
10:38
